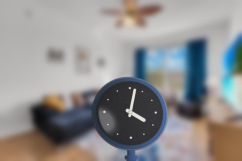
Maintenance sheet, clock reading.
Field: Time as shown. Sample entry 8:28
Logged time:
4:02
